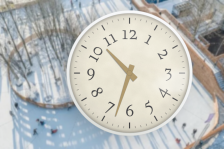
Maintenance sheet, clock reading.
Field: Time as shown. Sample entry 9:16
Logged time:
10:33
